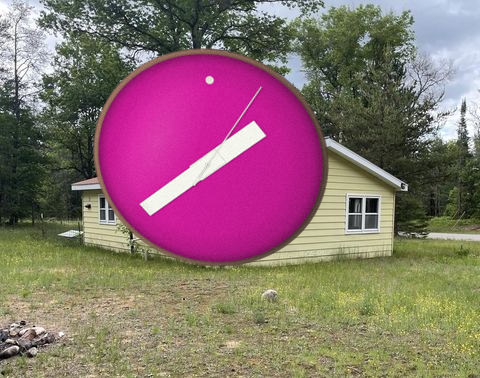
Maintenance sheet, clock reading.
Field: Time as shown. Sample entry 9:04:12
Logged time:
1:38:05
